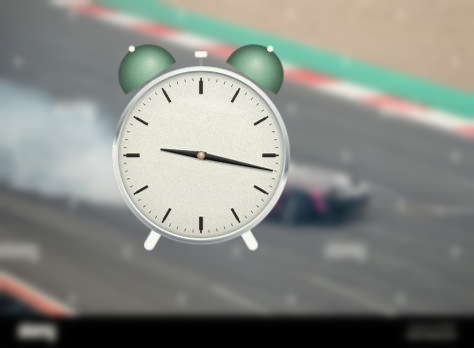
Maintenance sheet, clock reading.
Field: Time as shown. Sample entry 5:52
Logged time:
9:17
